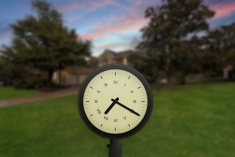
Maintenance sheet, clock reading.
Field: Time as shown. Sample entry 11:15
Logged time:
7:20
